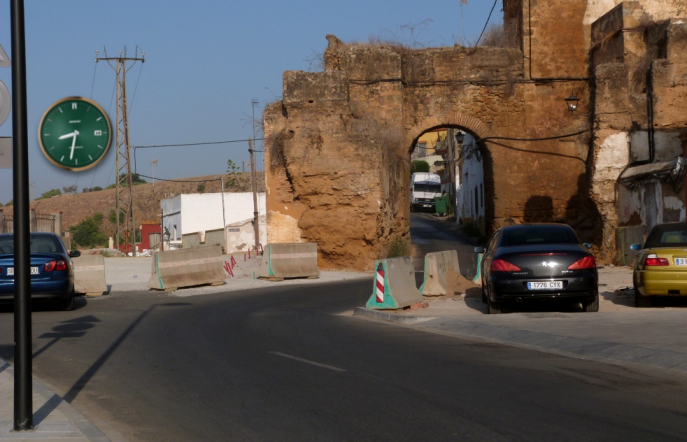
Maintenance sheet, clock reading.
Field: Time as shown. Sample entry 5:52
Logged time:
8:32
